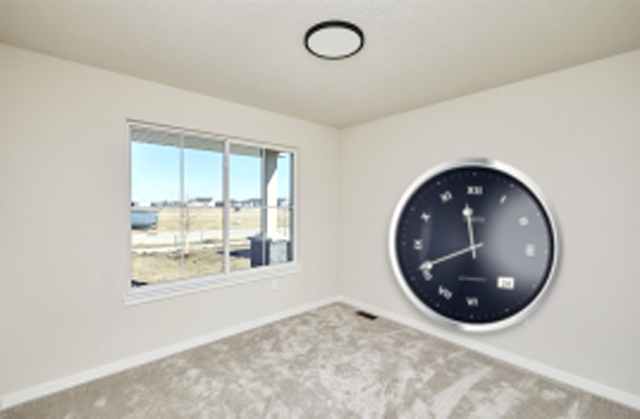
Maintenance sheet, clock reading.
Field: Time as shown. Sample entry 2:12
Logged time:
11:41
